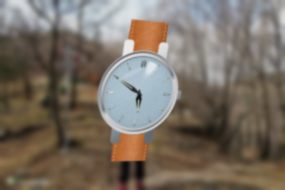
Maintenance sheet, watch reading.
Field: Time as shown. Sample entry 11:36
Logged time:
5:50
